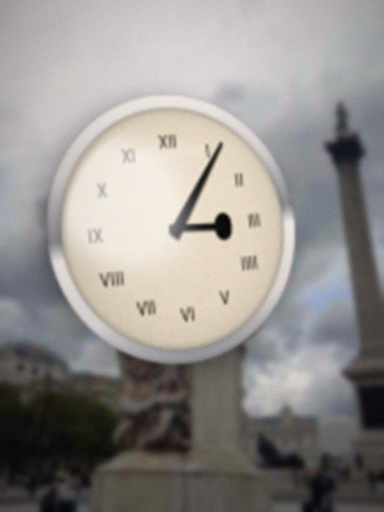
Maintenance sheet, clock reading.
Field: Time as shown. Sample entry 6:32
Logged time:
3:06
